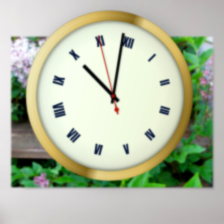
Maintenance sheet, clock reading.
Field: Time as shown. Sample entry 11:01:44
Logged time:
9:58:55
